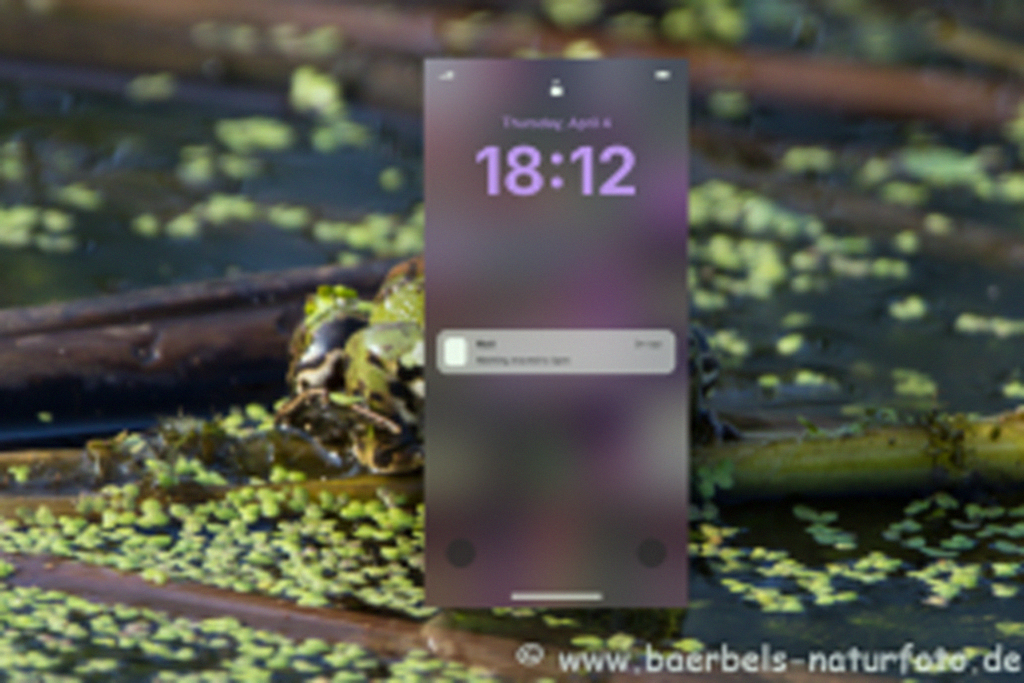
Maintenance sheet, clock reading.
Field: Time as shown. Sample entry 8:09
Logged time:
18:12
